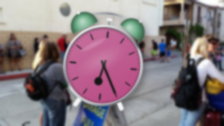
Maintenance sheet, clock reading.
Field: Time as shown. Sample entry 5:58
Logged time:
6:25
